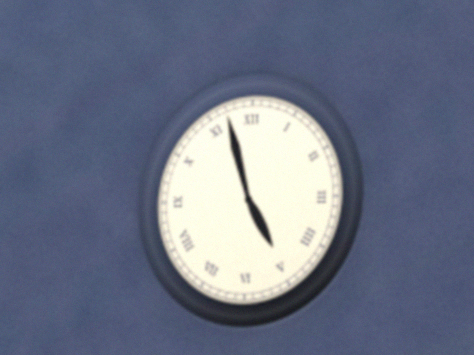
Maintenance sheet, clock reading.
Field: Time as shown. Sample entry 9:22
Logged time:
4:57
